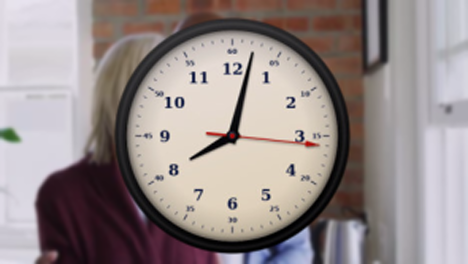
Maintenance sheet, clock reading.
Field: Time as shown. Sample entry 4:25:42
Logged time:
8:02:16
